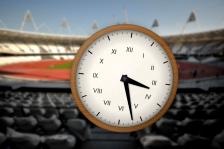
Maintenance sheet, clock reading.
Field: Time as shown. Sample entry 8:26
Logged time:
3:27
